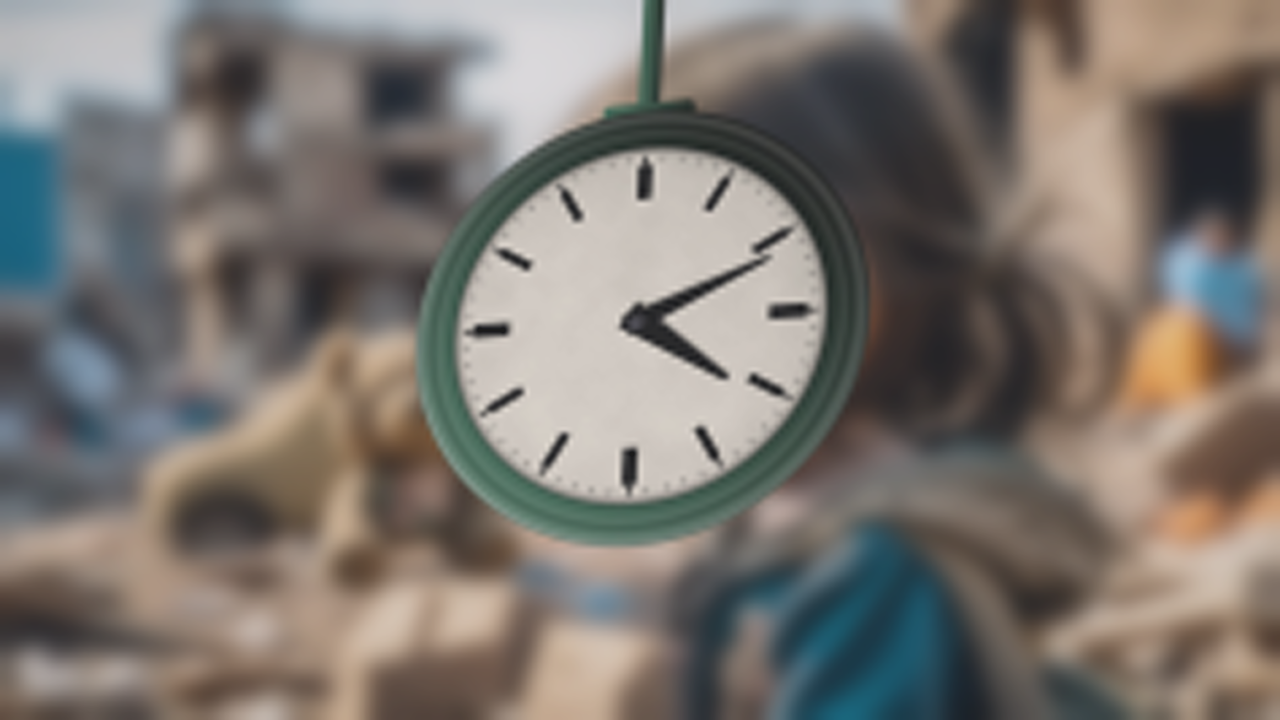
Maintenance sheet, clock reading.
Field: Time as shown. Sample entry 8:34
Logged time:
4:11
